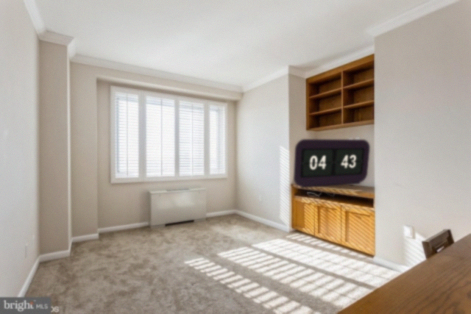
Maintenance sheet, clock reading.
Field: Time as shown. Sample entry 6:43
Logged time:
4:43
